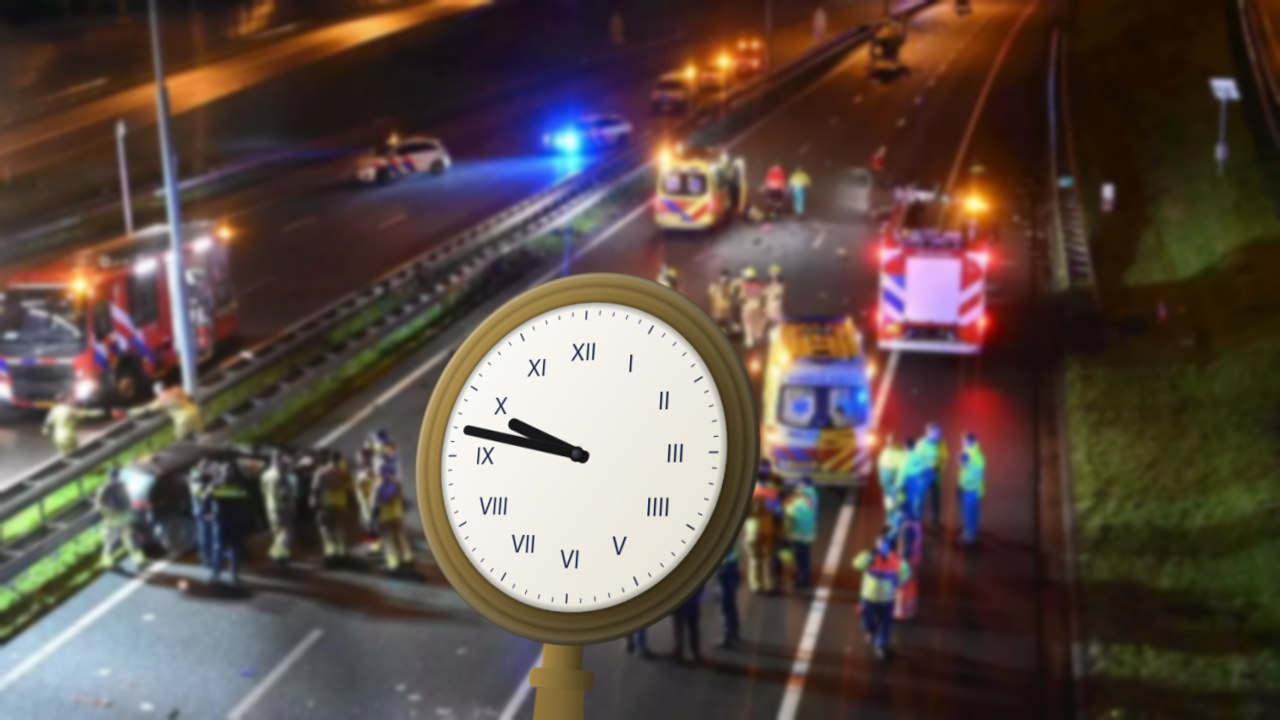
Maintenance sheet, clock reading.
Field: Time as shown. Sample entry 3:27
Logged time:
9:47
